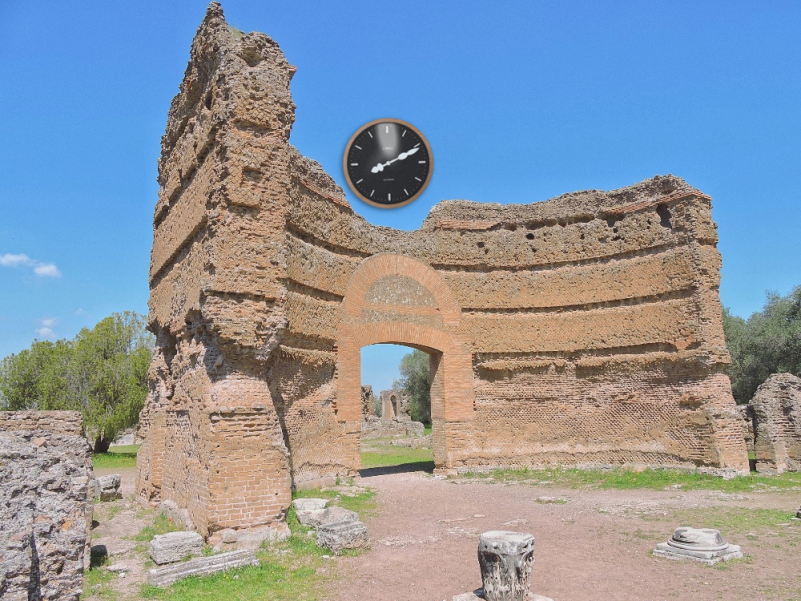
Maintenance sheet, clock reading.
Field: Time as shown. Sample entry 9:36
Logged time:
8:11
